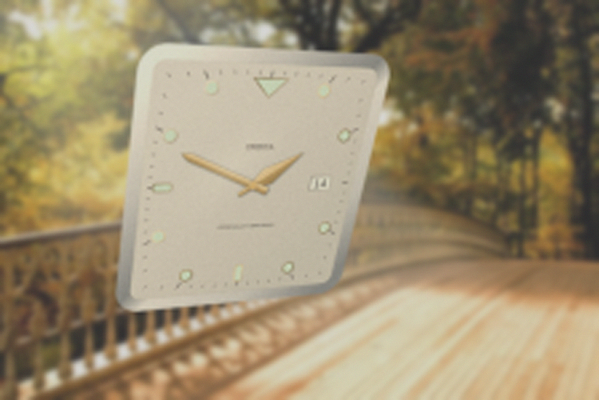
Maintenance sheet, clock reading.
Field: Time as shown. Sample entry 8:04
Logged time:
1:49
